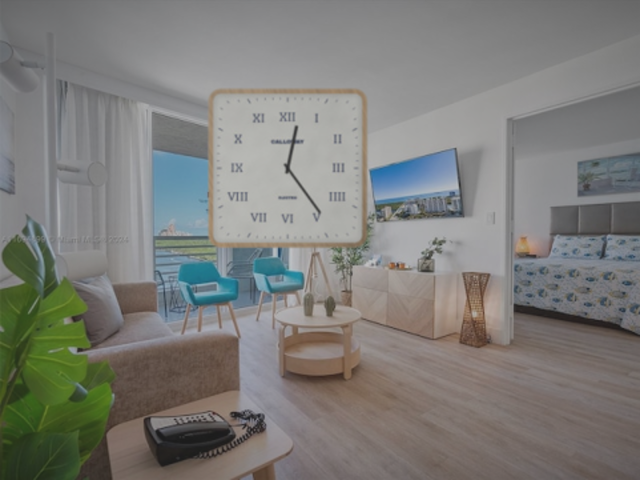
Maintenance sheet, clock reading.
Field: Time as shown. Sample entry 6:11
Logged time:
12:24
